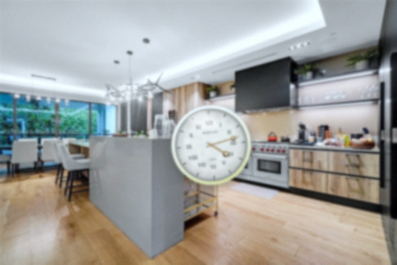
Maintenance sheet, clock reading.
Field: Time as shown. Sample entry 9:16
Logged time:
4:13
